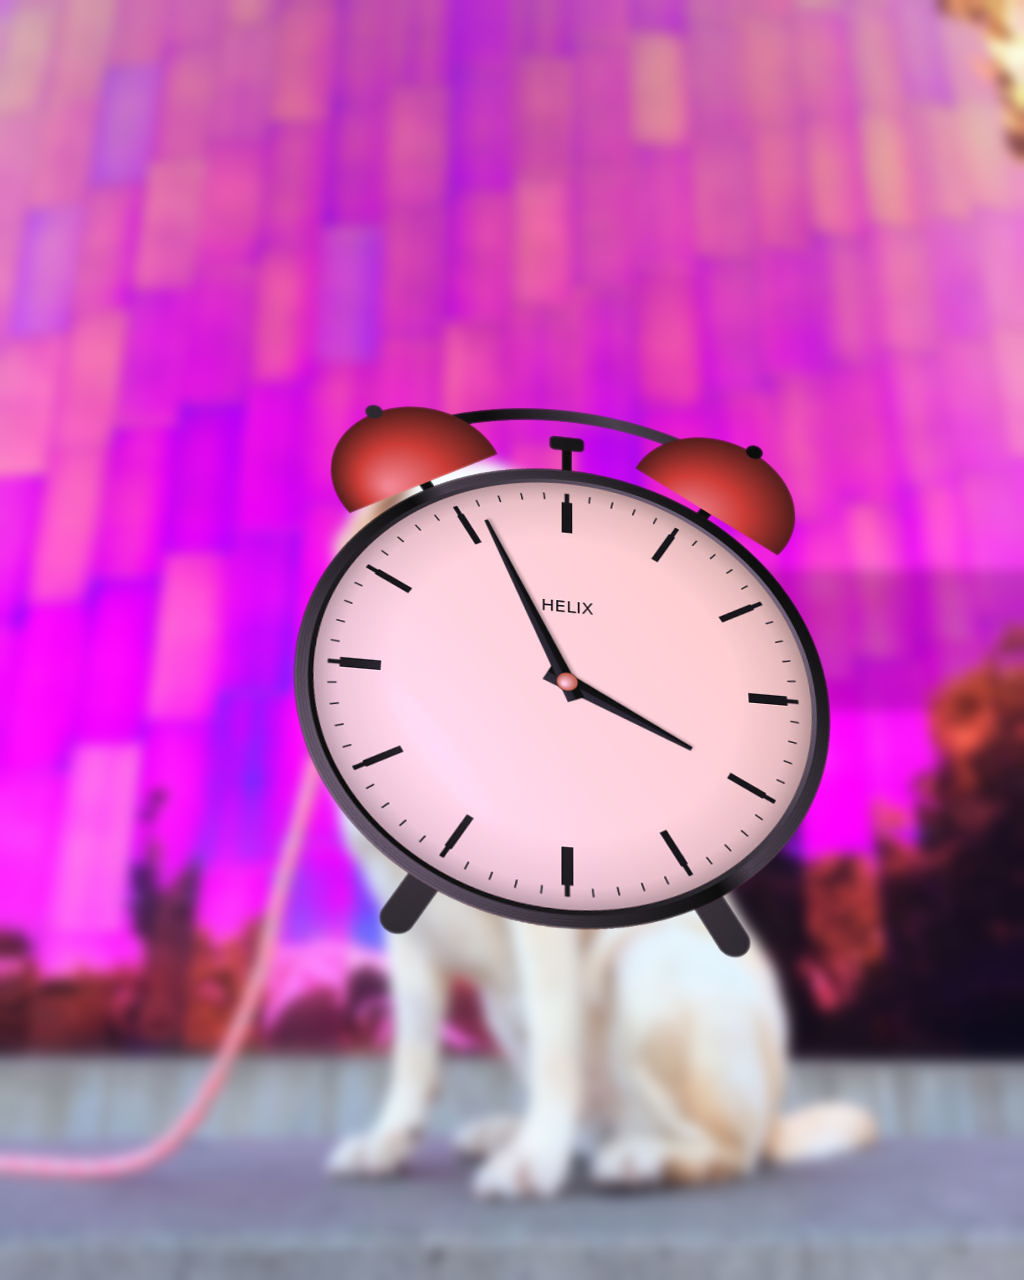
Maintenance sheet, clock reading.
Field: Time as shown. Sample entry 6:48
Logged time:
3:56
